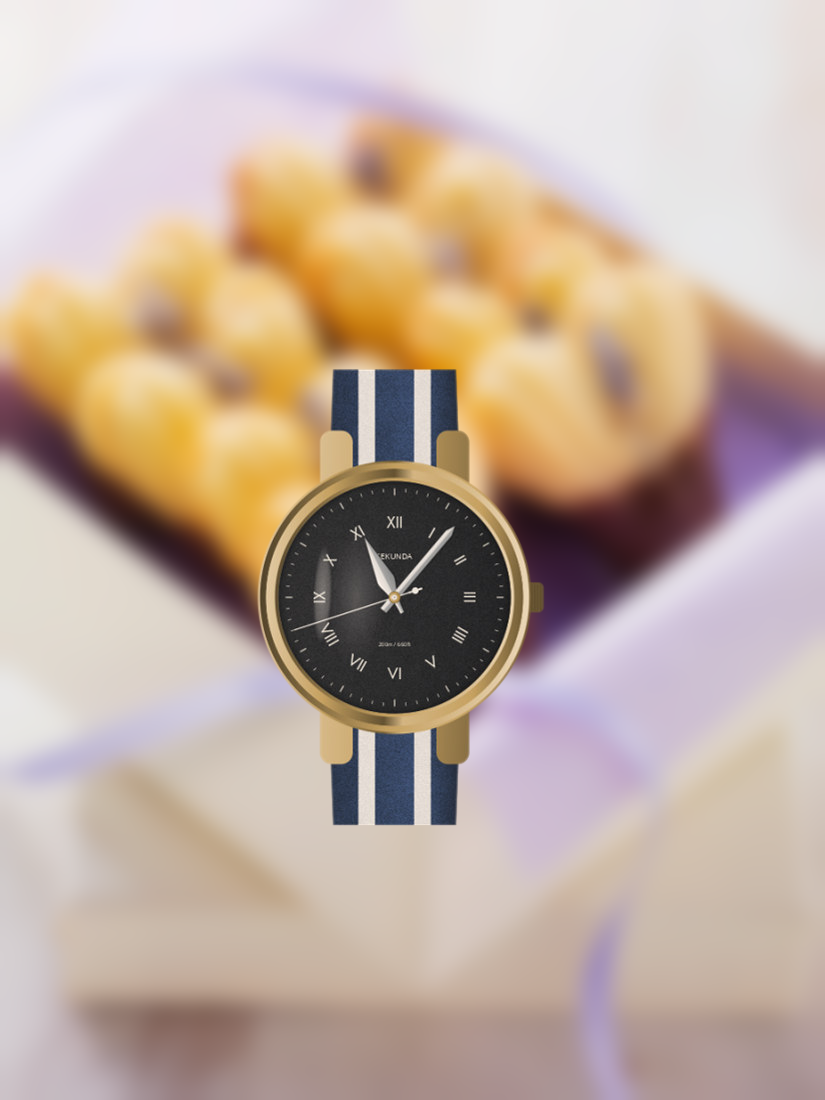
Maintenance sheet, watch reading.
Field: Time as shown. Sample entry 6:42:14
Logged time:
11:06:42
